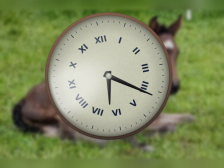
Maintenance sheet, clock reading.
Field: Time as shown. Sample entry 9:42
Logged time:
6:21
